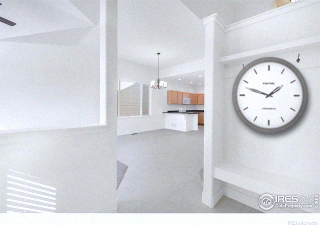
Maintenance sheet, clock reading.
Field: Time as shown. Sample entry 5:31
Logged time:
1:48
